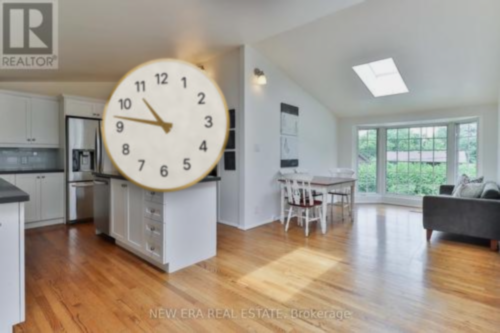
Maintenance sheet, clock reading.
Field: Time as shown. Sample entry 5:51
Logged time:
10:47
